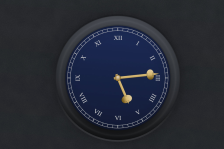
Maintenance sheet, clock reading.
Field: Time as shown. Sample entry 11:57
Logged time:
5:14
